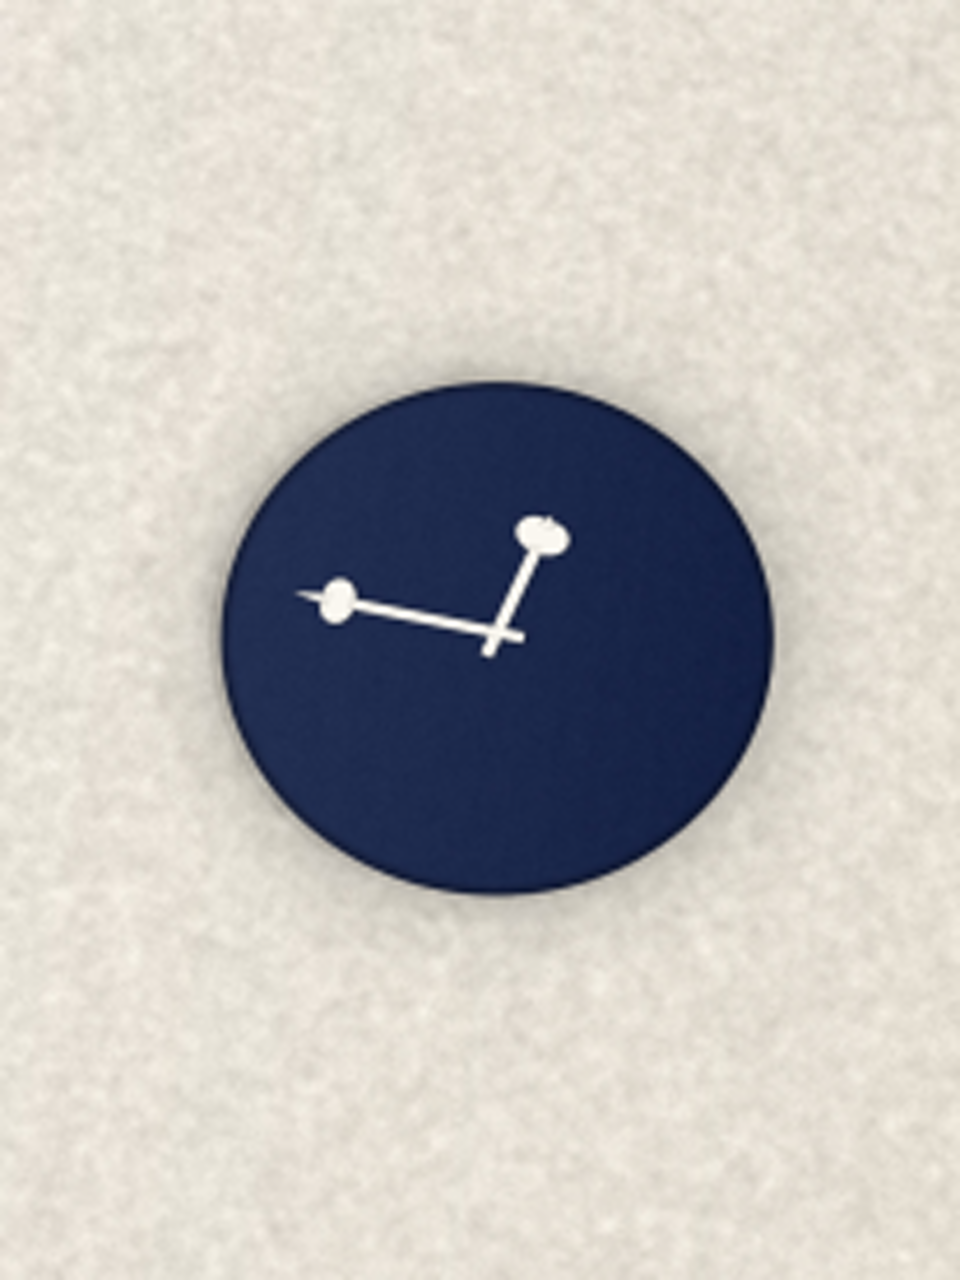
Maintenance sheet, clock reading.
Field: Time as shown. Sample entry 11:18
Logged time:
12:47
